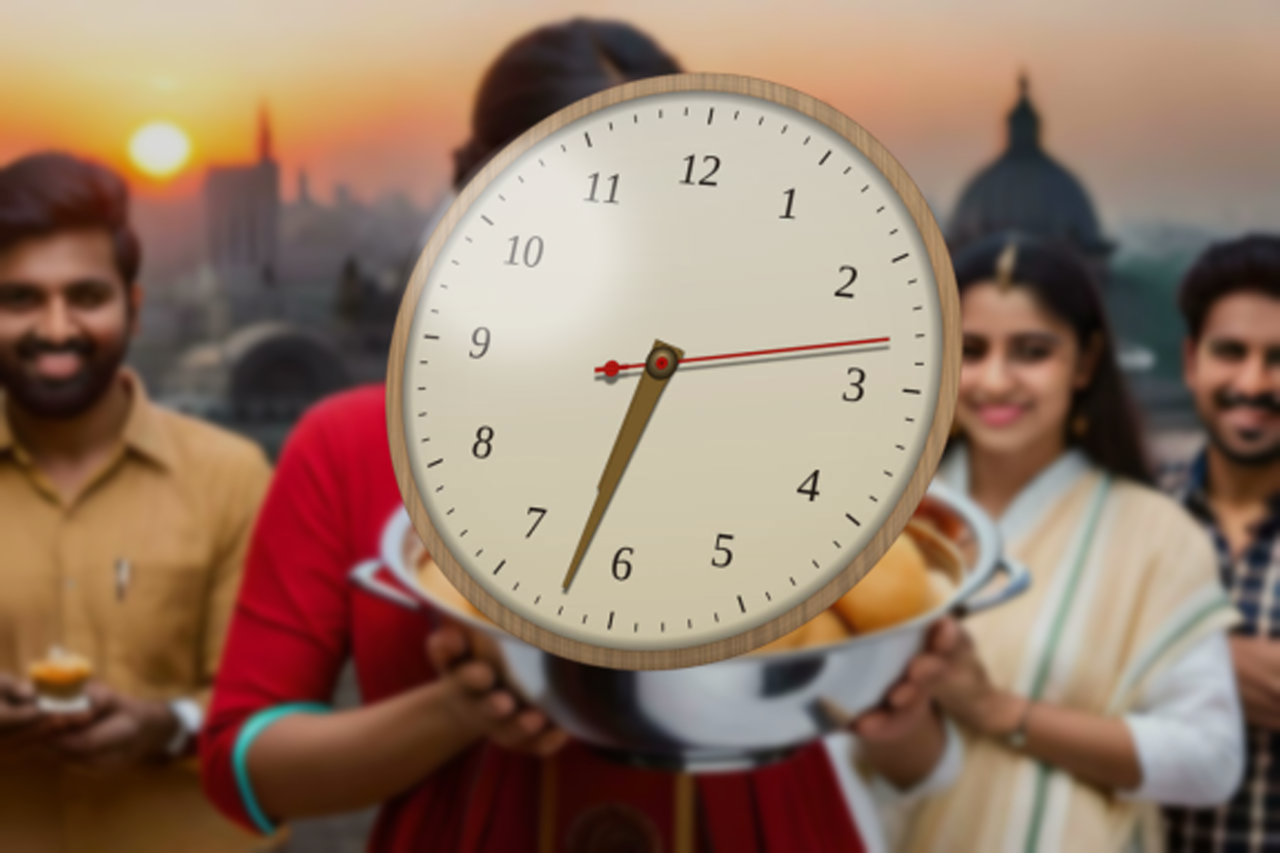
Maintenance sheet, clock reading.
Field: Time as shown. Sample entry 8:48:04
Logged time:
6:32:13
